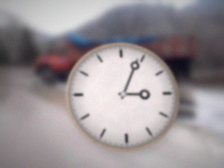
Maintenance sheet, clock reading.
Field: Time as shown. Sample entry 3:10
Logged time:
3:04
